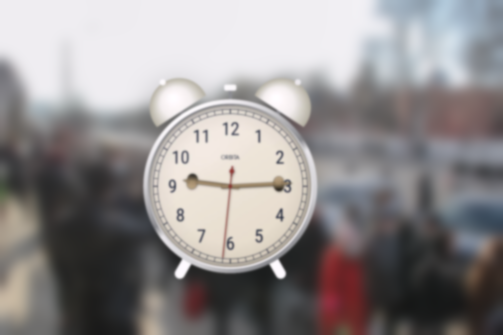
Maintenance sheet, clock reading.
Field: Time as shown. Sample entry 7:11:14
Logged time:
9:14:31
